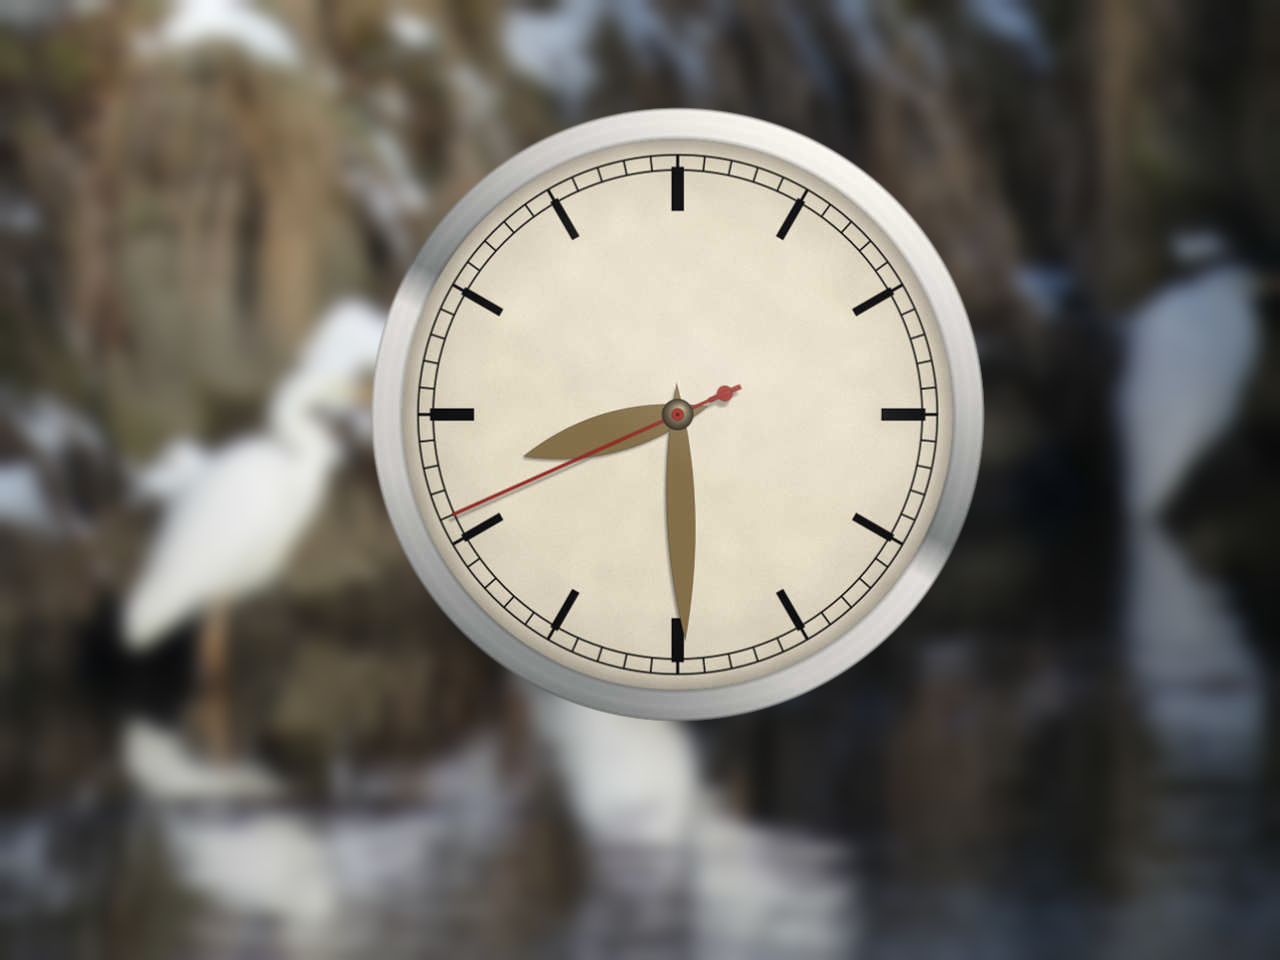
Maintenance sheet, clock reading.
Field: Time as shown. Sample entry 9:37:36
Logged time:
8:29:41
